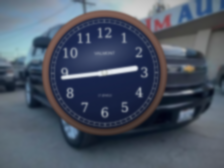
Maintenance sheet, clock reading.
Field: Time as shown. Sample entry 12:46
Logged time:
2:44
